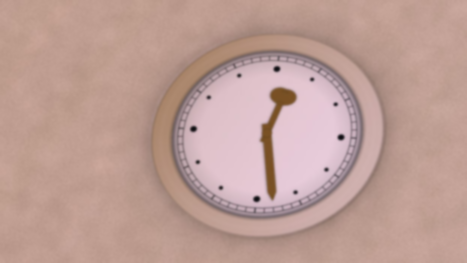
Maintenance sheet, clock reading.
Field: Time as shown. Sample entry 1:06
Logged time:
12:28
